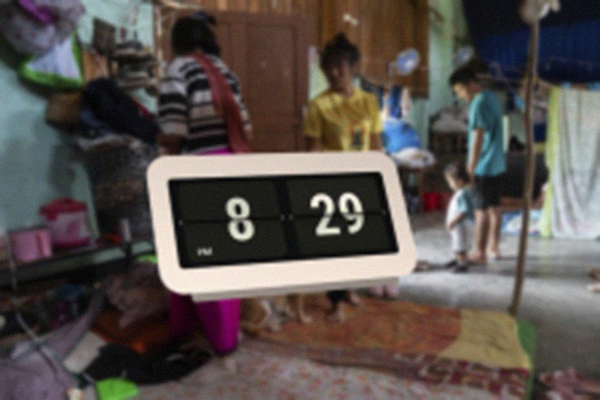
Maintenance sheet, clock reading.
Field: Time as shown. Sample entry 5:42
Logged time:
8:29
